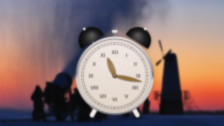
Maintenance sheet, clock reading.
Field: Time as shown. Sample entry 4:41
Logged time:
11:17
